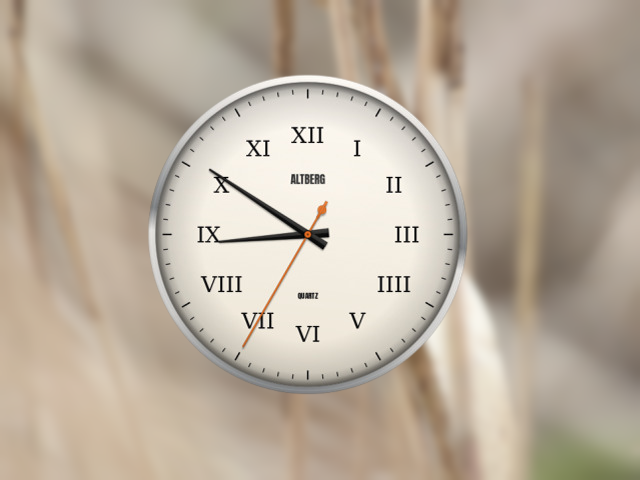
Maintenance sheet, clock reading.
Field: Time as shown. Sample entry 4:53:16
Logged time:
8:50:35
